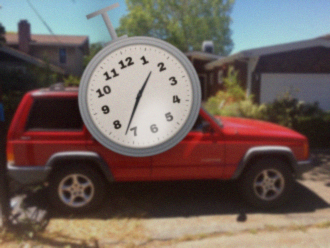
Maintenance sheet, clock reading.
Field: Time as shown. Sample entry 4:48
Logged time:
1:37
